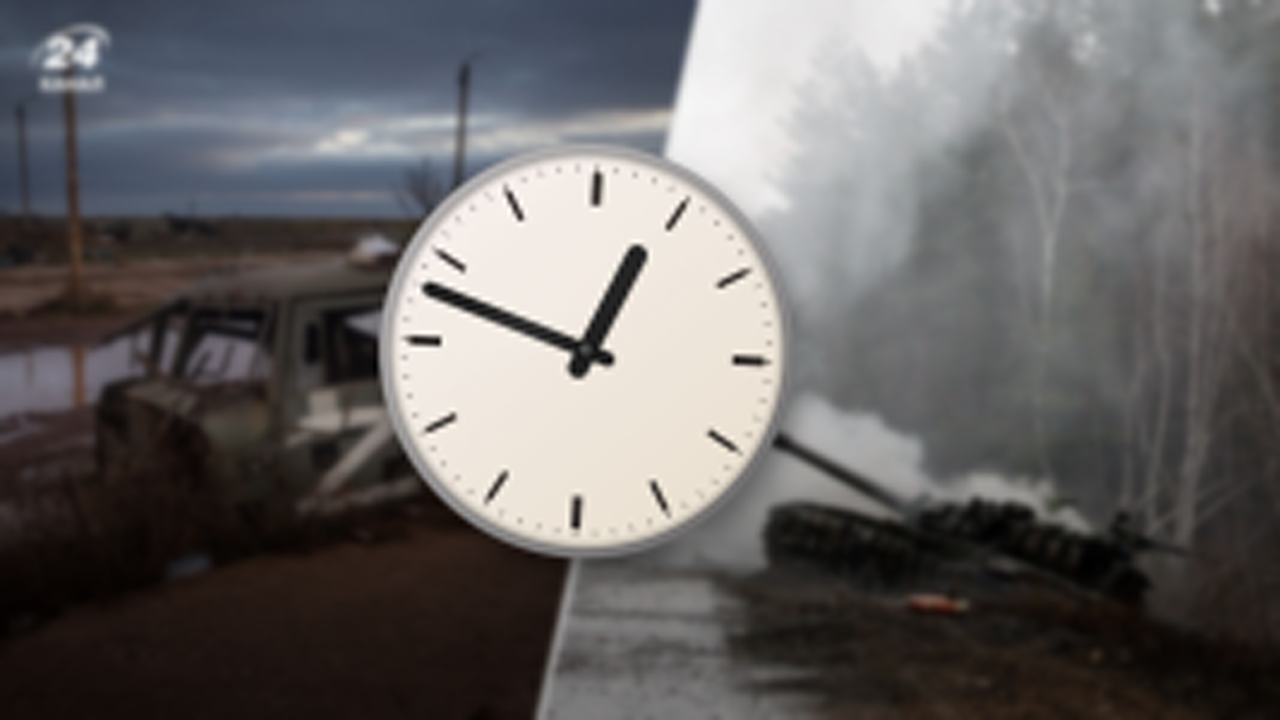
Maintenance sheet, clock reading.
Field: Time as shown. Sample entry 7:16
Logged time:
12:48
